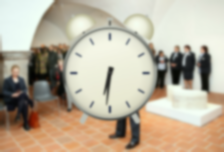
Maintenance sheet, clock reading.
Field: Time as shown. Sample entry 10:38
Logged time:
6:31
